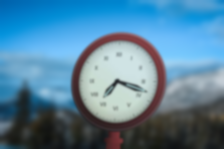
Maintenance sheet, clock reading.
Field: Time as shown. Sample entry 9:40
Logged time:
7:18
